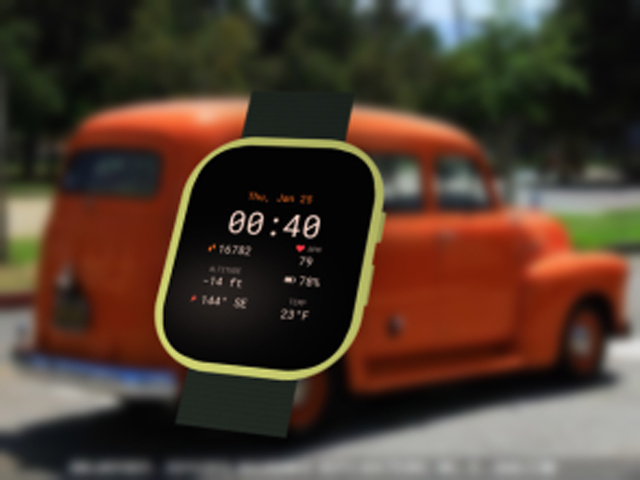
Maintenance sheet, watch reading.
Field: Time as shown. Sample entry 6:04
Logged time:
0:40
